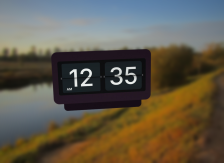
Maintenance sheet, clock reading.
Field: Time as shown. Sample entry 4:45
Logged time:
12:35
